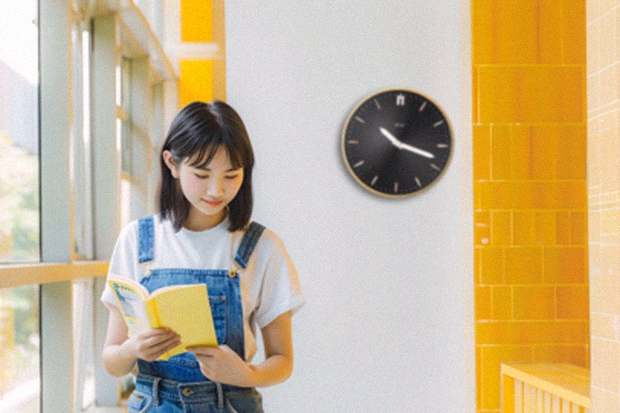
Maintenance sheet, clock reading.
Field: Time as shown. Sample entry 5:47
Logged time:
10:18
